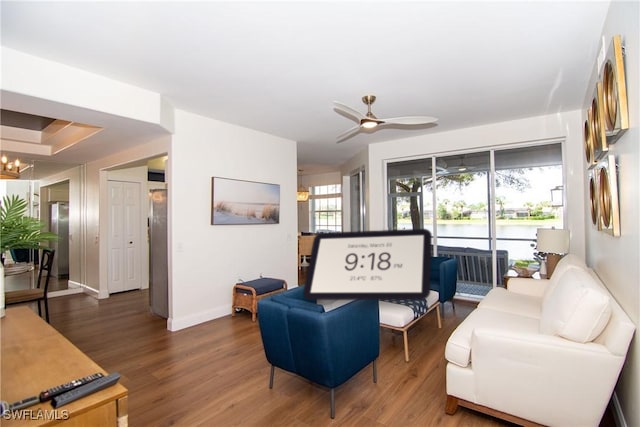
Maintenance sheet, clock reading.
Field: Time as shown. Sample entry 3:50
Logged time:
9:18
